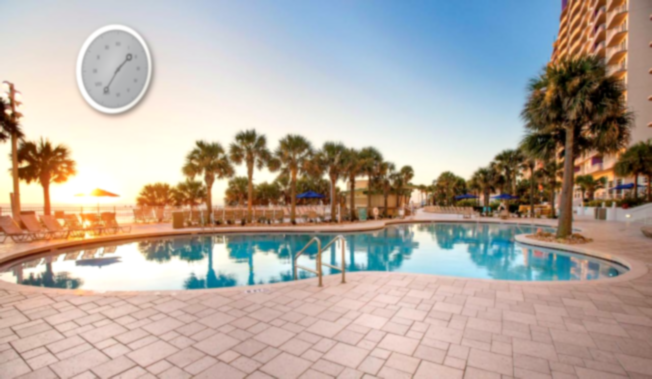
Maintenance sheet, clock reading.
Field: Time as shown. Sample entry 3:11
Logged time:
1:36
